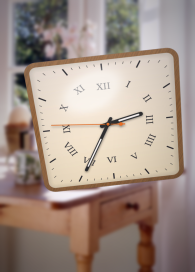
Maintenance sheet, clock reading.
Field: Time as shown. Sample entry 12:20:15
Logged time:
2:34:46
